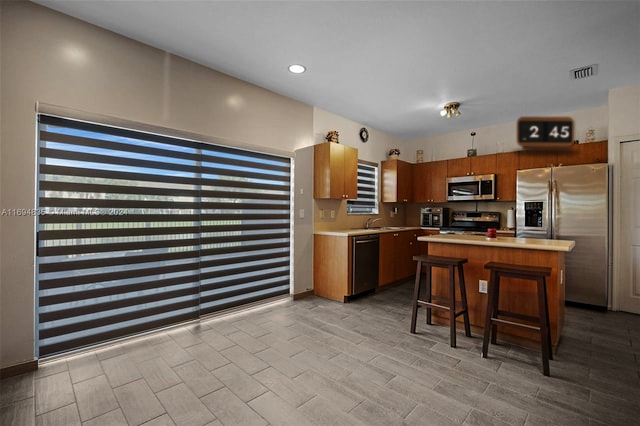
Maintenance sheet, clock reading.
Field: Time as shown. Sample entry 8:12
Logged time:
2:45
